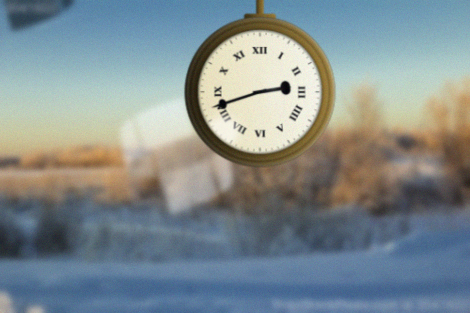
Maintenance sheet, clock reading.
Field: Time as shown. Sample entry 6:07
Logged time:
2:42
